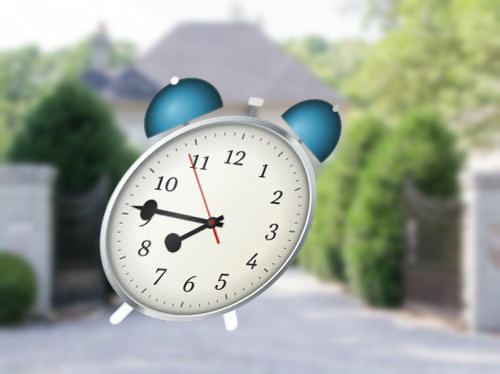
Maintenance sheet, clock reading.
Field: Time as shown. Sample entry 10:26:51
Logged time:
7:45:54
